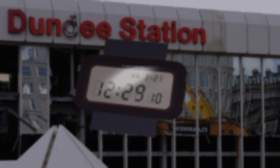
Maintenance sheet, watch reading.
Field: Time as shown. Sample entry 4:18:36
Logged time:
12:29:10
